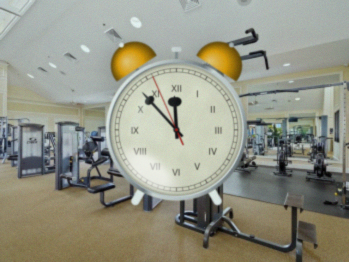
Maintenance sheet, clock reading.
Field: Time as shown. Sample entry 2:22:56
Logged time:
11:52:56
